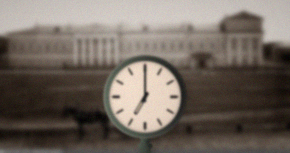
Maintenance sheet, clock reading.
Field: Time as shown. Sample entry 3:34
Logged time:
7:00
